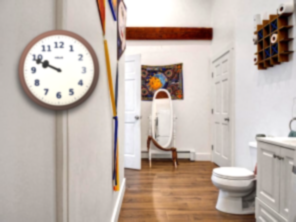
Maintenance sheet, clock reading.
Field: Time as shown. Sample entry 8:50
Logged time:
9:49
